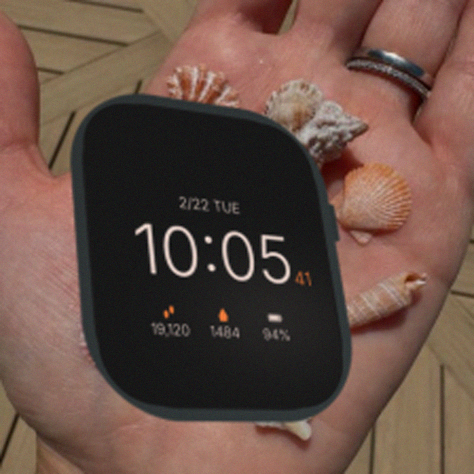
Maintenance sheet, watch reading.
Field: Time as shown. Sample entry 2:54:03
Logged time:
10:05:41
